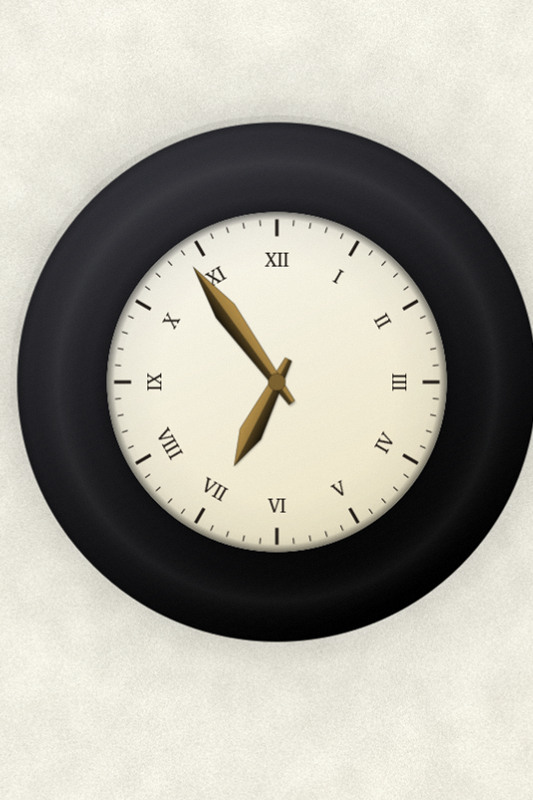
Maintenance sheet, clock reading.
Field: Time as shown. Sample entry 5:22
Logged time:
6:54
